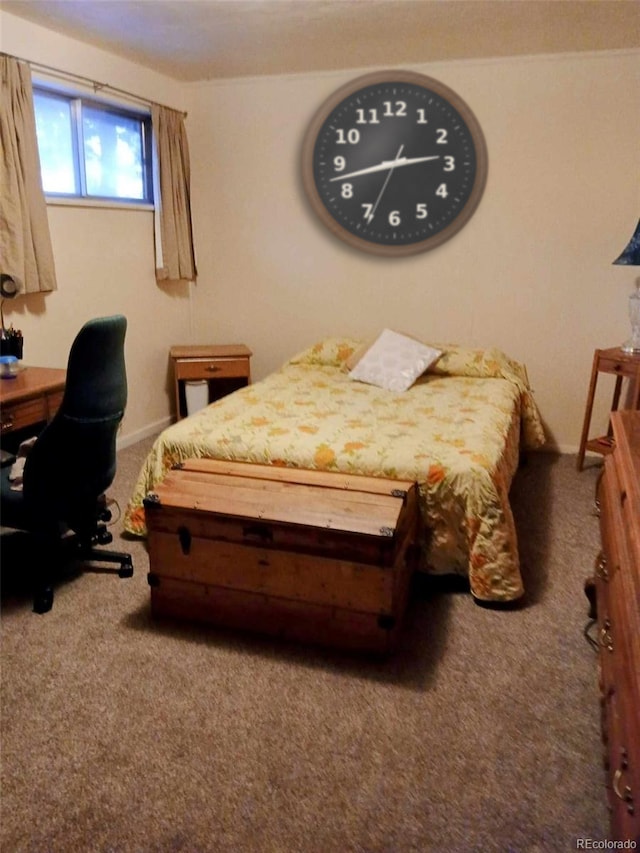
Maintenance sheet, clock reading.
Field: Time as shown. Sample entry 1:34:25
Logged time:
2:42:34
